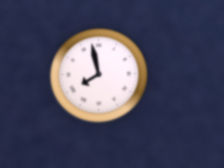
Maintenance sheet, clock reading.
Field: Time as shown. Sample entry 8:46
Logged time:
7:58
